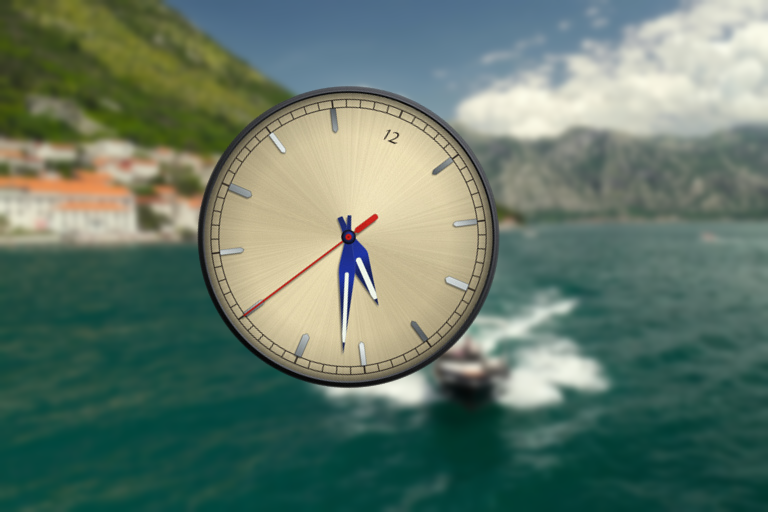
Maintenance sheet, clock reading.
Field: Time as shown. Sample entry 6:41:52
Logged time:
4:26:35
